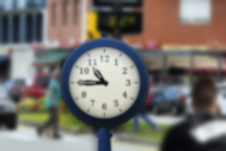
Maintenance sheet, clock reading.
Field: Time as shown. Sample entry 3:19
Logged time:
10:45
